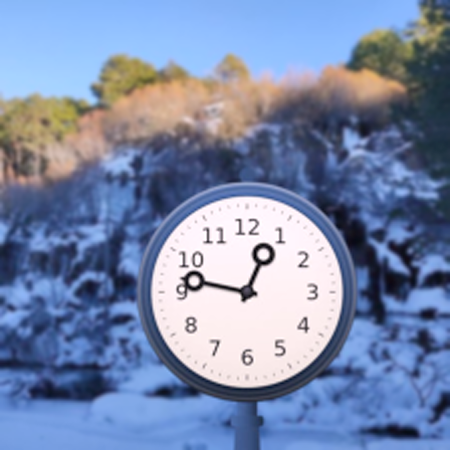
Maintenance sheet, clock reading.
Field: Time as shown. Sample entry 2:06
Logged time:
12:47
